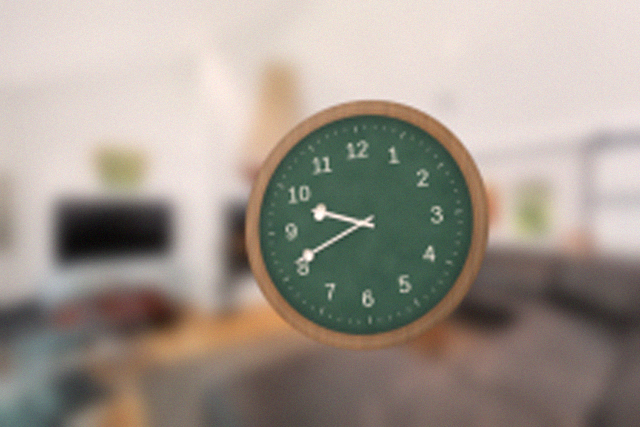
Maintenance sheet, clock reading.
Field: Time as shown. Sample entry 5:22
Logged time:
9:41
